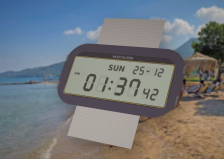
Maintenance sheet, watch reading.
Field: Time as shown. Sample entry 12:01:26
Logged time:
1:37:42
